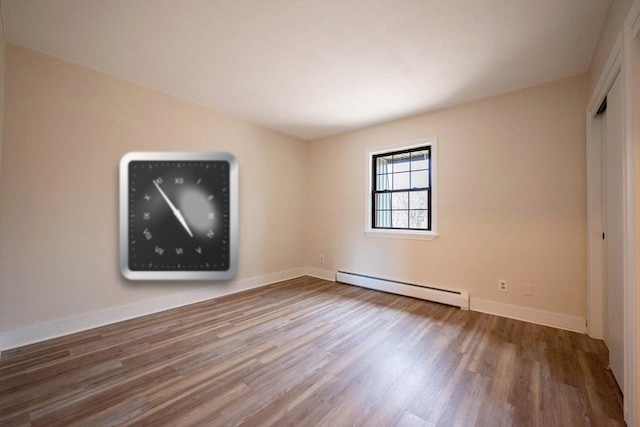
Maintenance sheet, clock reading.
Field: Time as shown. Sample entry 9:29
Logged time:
4:54
